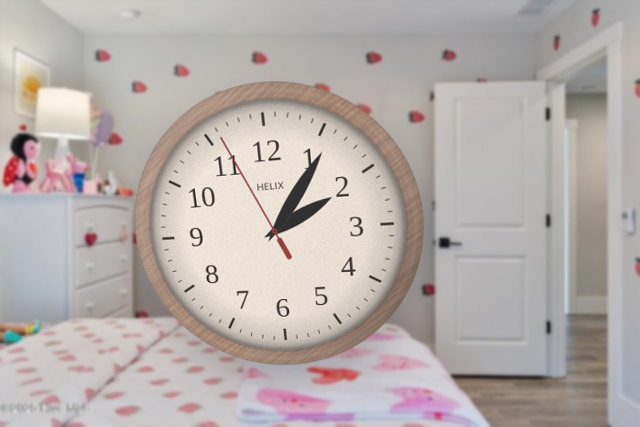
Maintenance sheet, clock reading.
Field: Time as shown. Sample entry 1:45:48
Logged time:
2:05:56
